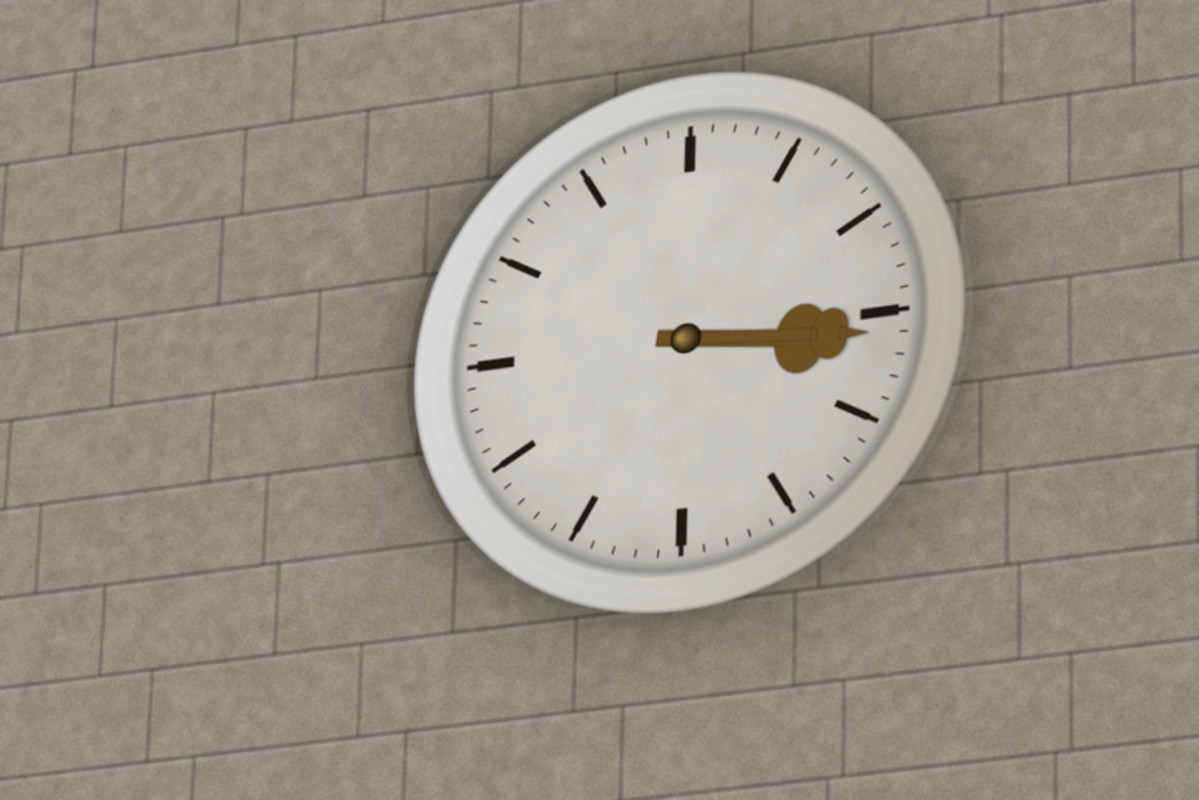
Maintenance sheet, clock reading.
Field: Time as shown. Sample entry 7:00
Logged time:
3:16
